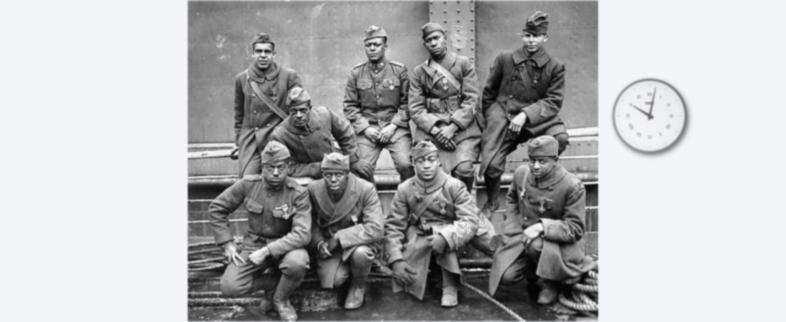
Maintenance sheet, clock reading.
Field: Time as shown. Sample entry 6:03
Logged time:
10:02
